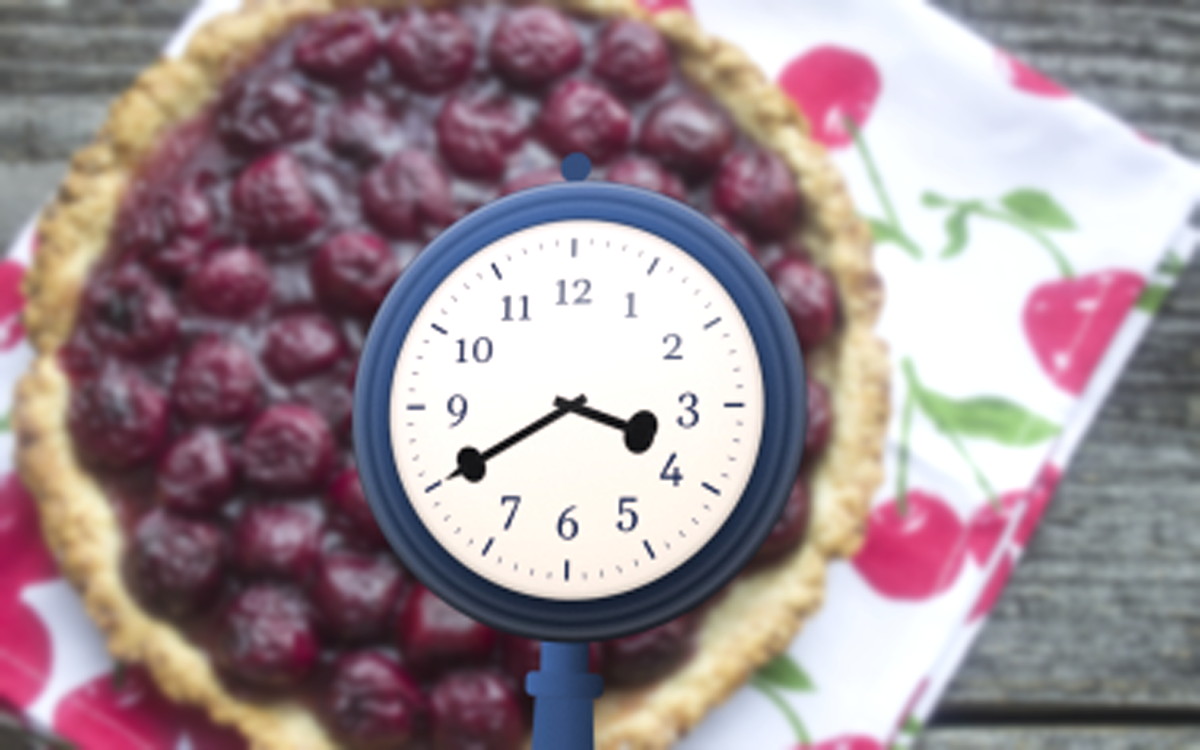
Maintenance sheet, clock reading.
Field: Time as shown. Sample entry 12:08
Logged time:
3:40
